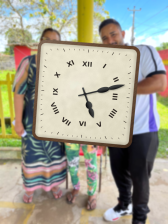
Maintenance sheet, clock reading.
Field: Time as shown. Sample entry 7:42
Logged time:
5:12
